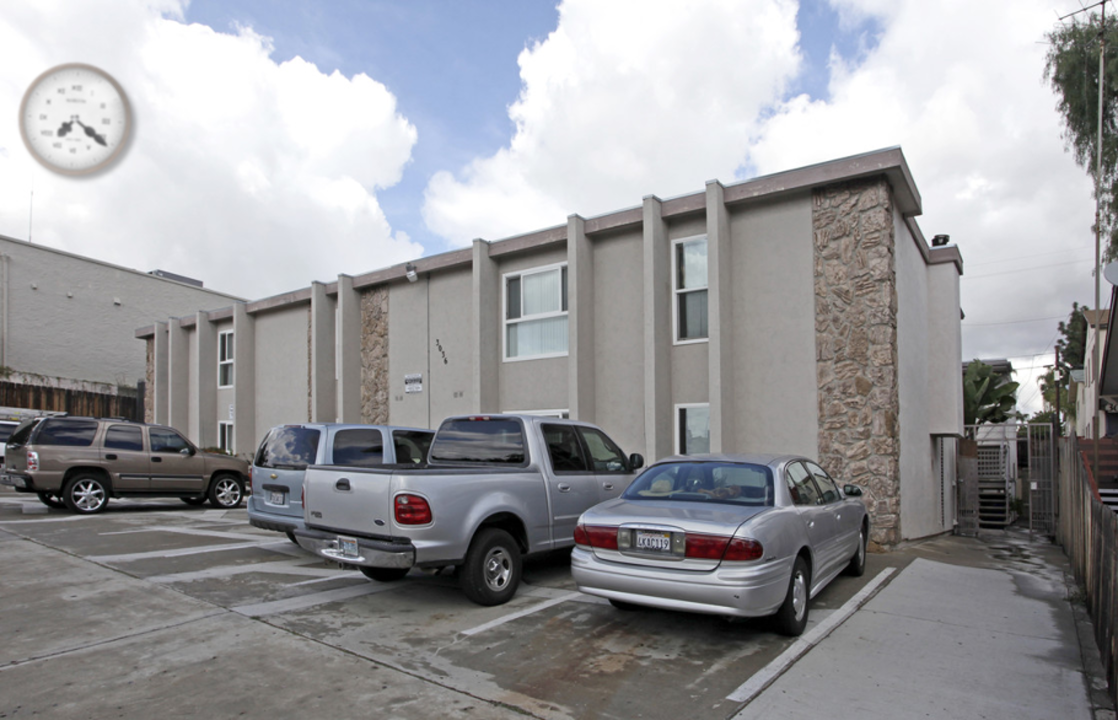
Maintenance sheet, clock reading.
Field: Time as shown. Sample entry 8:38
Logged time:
7:21
